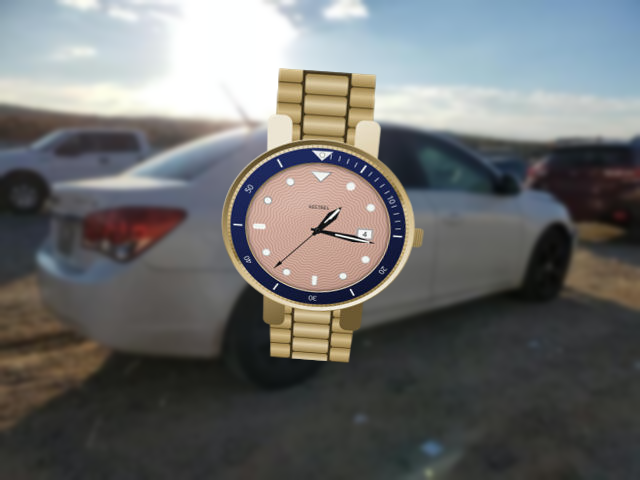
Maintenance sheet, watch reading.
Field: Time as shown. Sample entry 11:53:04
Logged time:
1:16:37
